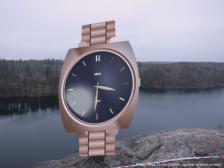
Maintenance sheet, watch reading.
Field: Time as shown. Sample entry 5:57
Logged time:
3:31
